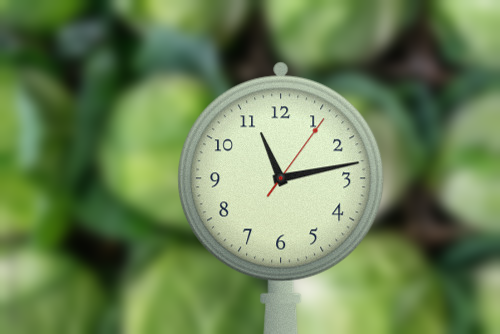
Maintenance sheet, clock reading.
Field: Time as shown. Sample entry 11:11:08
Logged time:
11:13:06
